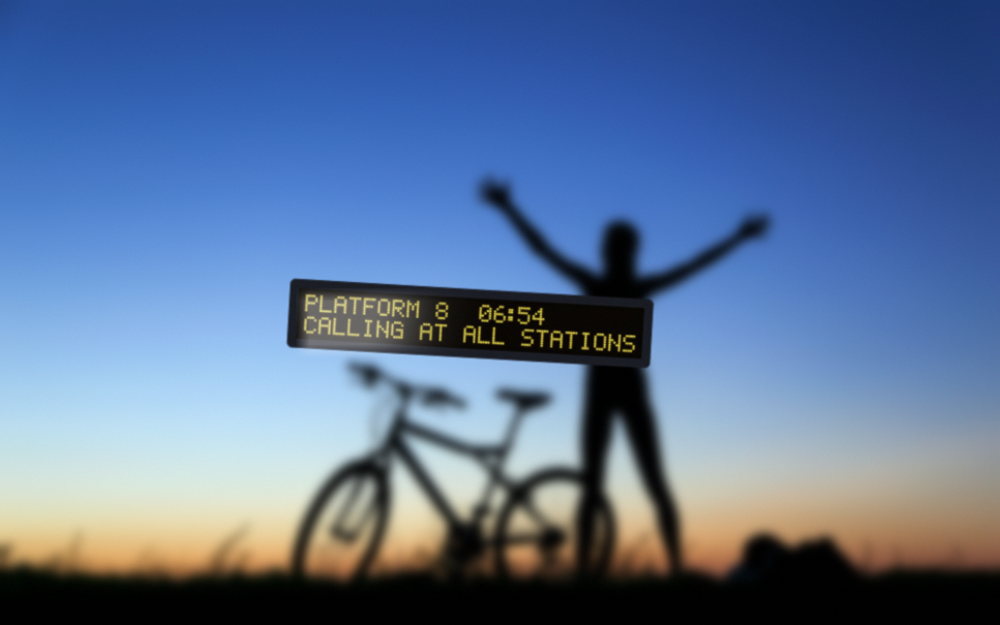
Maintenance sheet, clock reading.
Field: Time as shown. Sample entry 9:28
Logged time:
6:54
